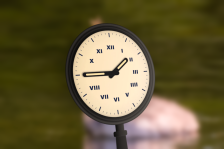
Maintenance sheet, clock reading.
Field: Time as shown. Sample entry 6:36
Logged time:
1:45
